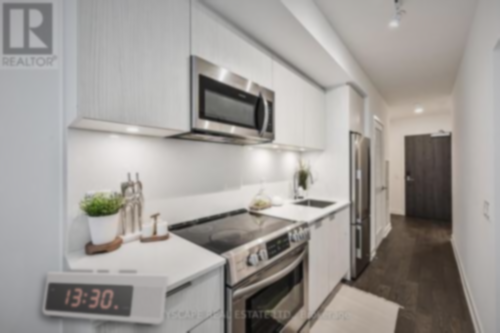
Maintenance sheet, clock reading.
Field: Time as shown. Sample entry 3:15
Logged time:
13:30
